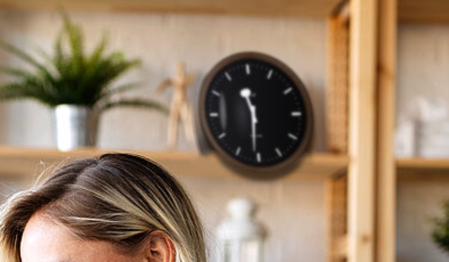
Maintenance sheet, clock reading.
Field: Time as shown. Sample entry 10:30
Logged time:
11:31
